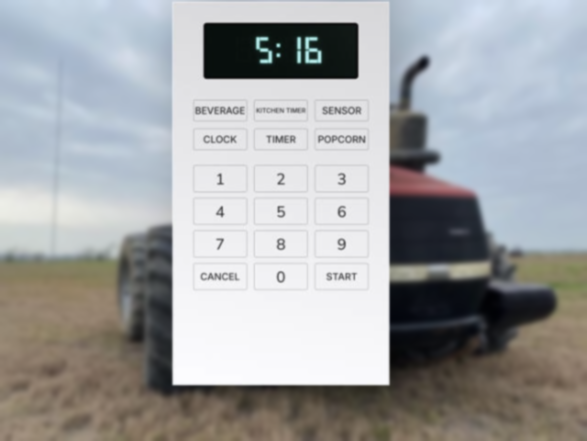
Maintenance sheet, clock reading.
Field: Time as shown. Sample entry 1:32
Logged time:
5:16
